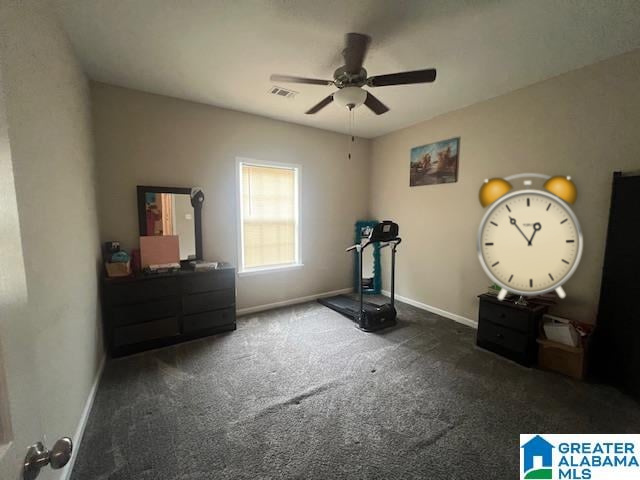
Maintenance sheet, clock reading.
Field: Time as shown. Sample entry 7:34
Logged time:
12:54
